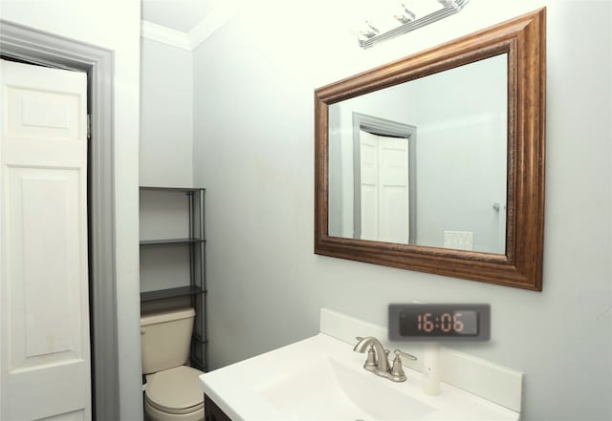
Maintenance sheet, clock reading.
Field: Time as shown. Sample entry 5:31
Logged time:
16:06
